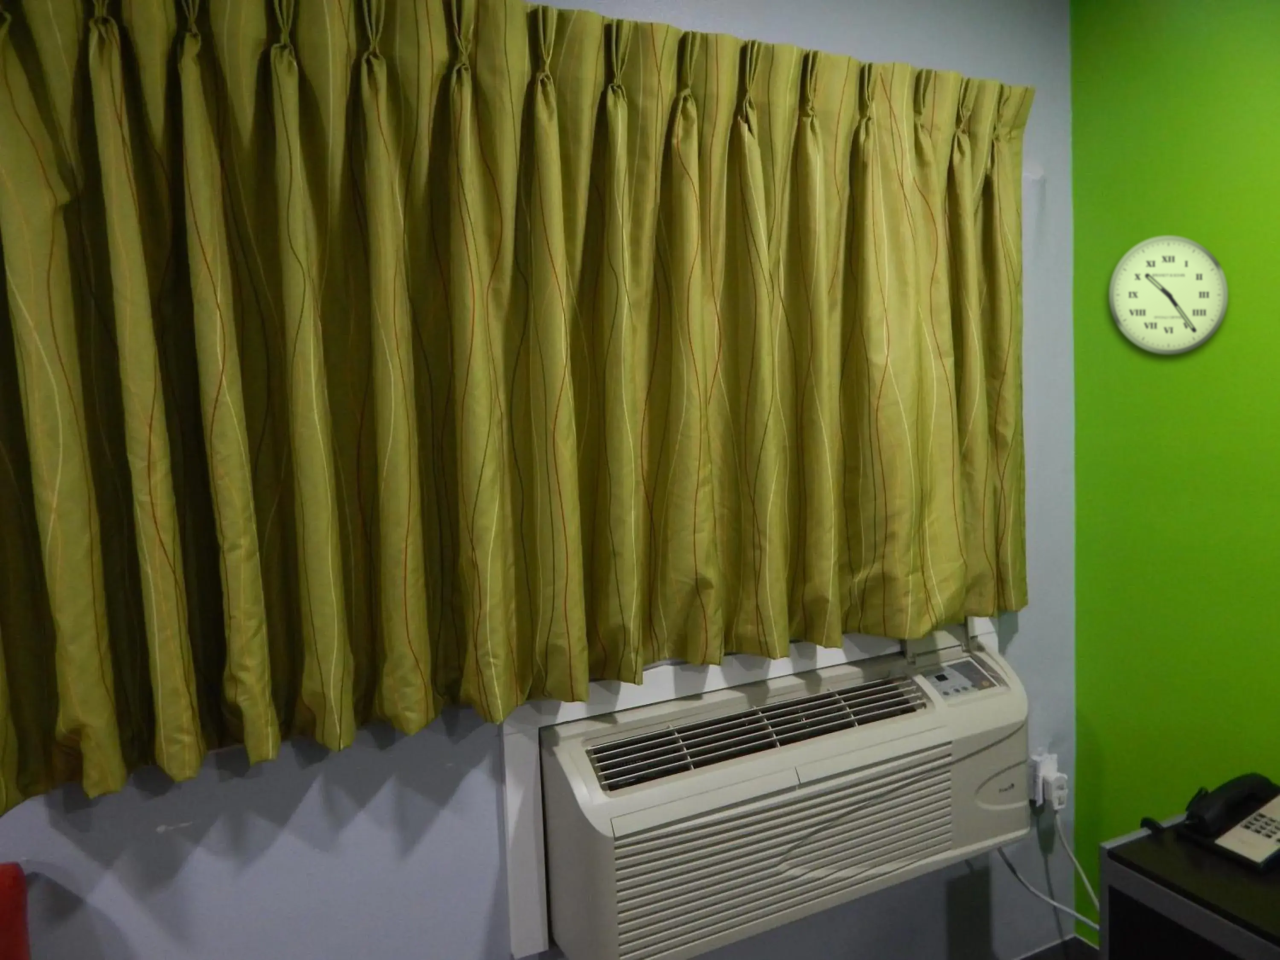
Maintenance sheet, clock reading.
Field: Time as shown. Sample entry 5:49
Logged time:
10:24
